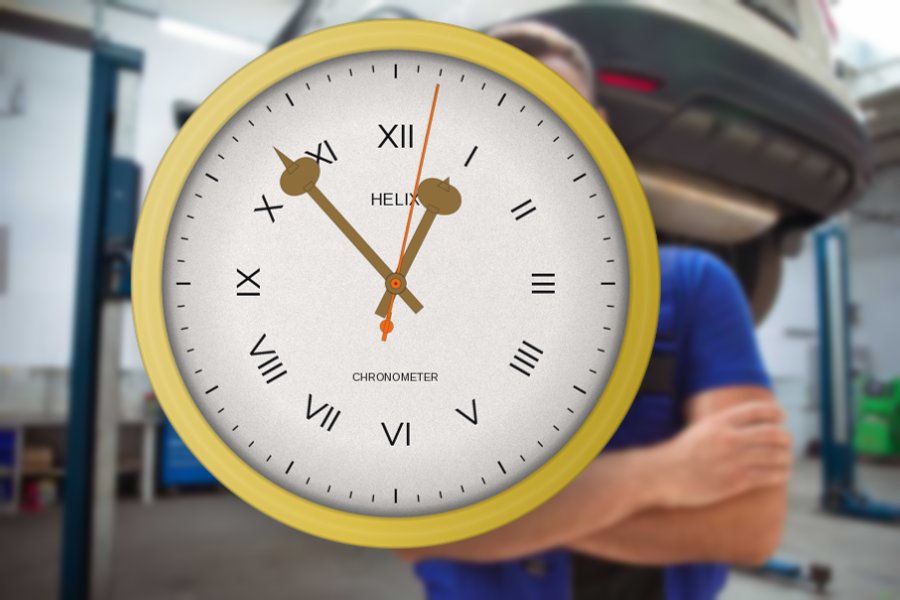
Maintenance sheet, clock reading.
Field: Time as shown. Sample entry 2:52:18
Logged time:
12:53:02
